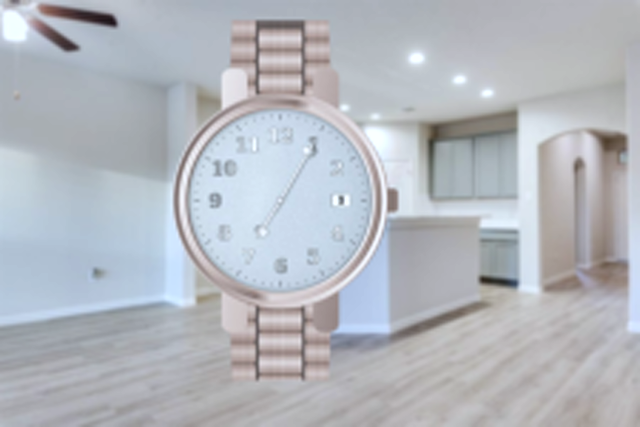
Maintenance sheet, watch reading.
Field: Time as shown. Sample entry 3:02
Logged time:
7:05
